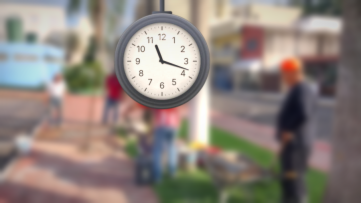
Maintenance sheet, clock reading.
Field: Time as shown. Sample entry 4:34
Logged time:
11:18
